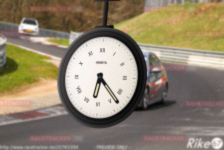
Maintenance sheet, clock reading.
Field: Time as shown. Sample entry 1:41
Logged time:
6:23
